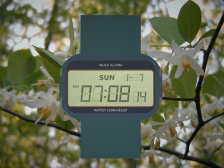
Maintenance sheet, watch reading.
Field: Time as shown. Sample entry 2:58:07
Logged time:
7:08:14
